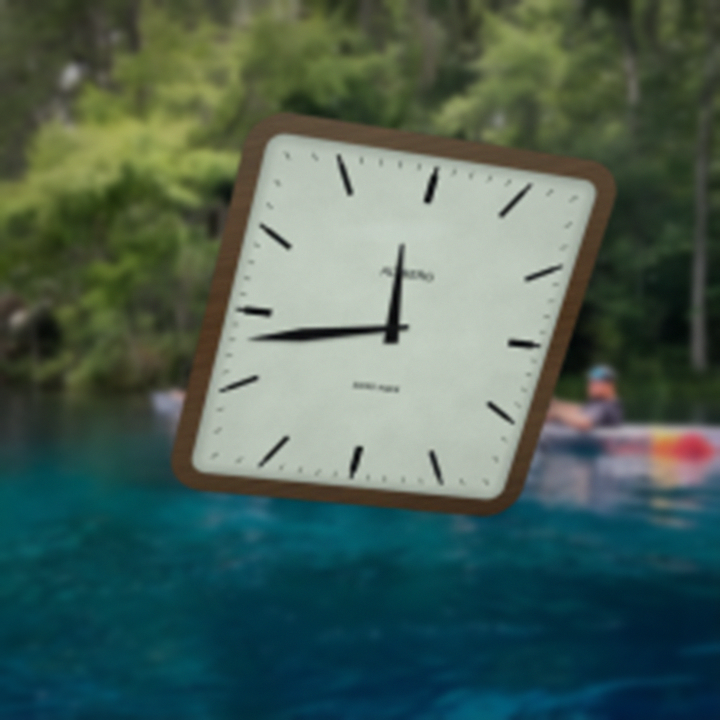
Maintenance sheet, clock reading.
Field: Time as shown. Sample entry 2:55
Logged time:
11:43
